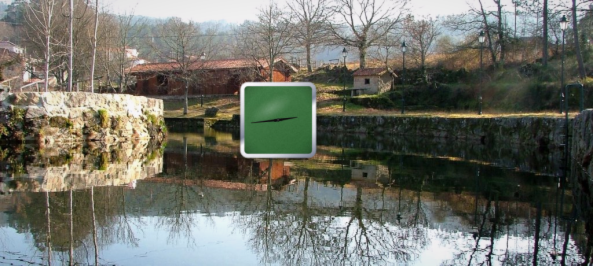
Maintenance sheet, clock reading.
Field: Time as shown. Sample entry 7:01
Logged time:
2:44
